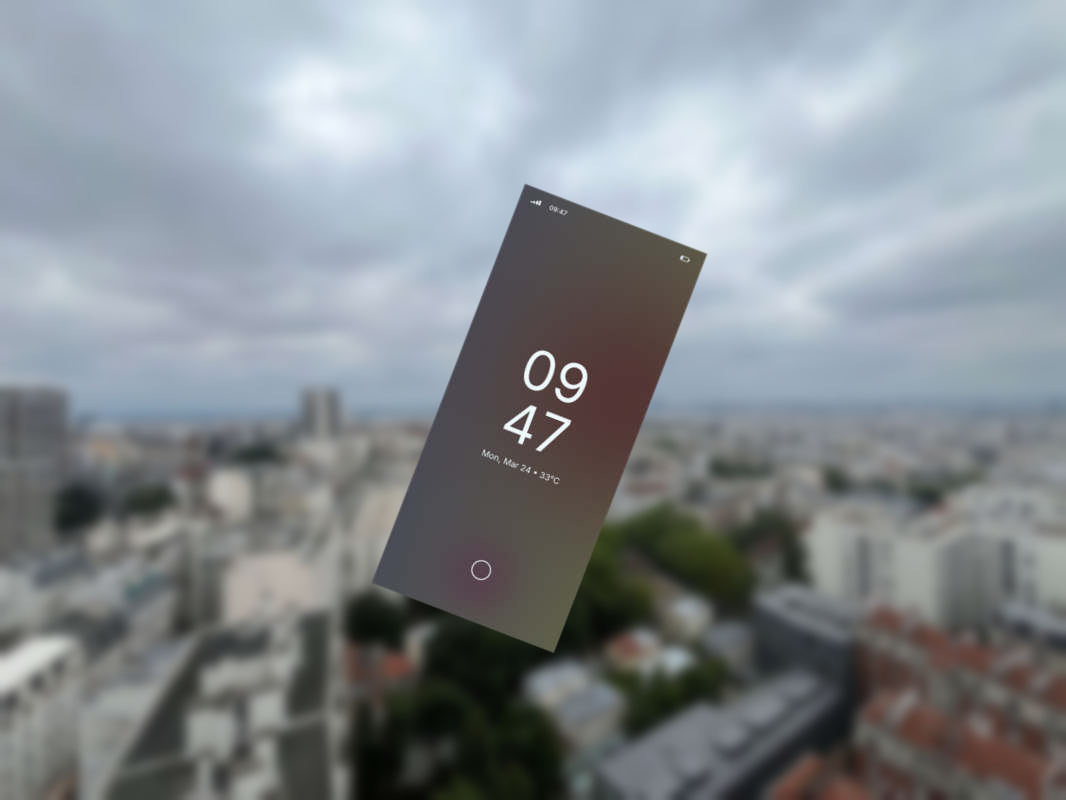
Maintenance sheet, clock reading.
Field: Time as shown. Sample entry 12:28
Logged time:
9:47
